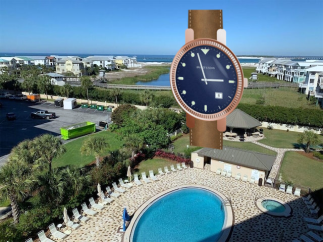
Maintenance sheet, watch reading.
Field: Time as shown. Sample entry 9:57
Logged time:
2:57
